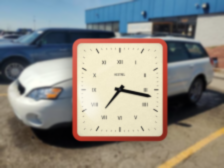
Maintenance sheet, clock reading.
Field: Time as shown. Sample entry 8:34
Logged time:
7:17
